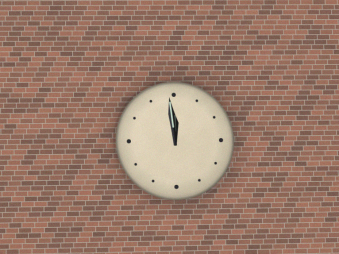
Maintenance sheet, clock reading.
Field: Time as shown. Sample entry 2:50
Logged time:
11:59
